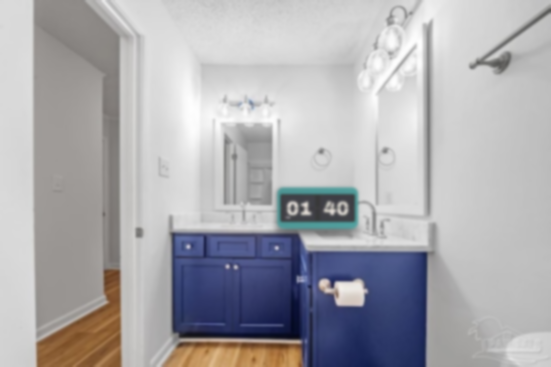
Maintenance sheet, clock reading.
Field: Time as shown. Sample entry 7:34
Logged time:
1:40
